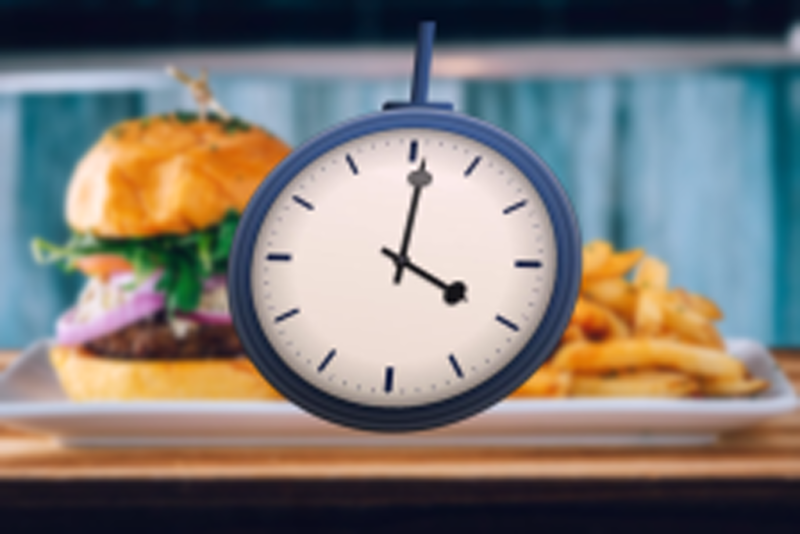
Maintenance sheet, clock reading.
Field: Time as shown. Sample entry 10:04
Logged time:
4:01
